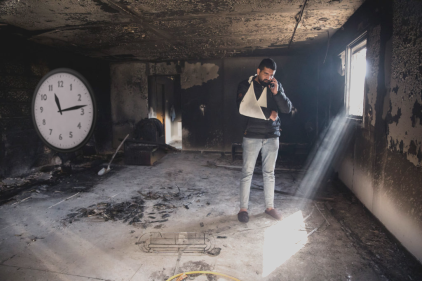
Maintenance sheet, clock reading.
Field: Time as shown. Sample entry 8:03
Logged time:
11:13
